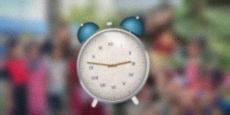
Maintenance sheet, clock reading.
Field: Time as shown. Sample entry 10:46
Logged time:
2:47
